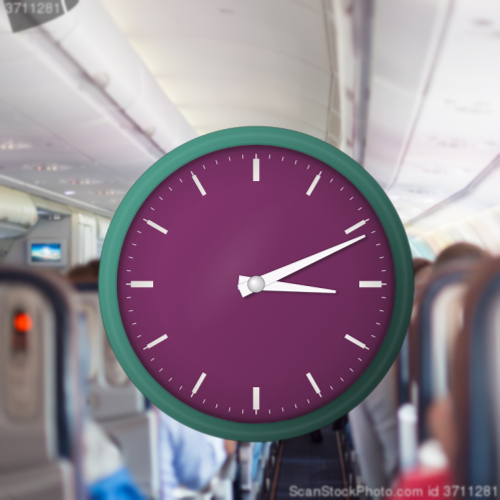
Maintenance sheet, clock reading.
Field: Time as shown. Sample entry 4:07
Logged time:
3:11
